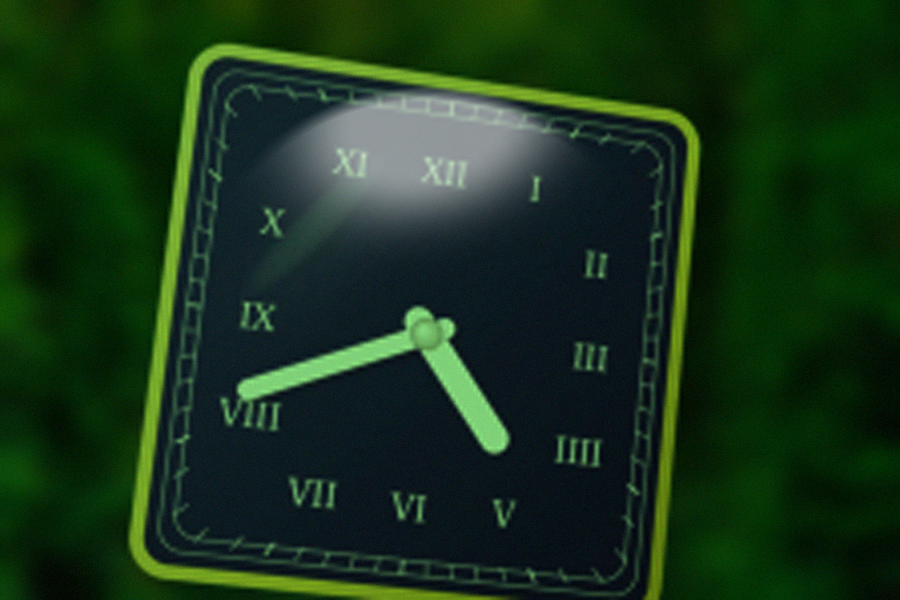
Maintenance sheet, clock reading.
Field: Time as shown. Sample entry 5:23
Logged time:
4:41
